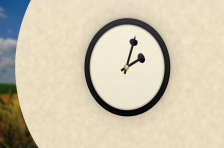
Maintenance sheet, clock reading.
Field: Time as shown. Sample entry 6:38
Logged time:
2:03
